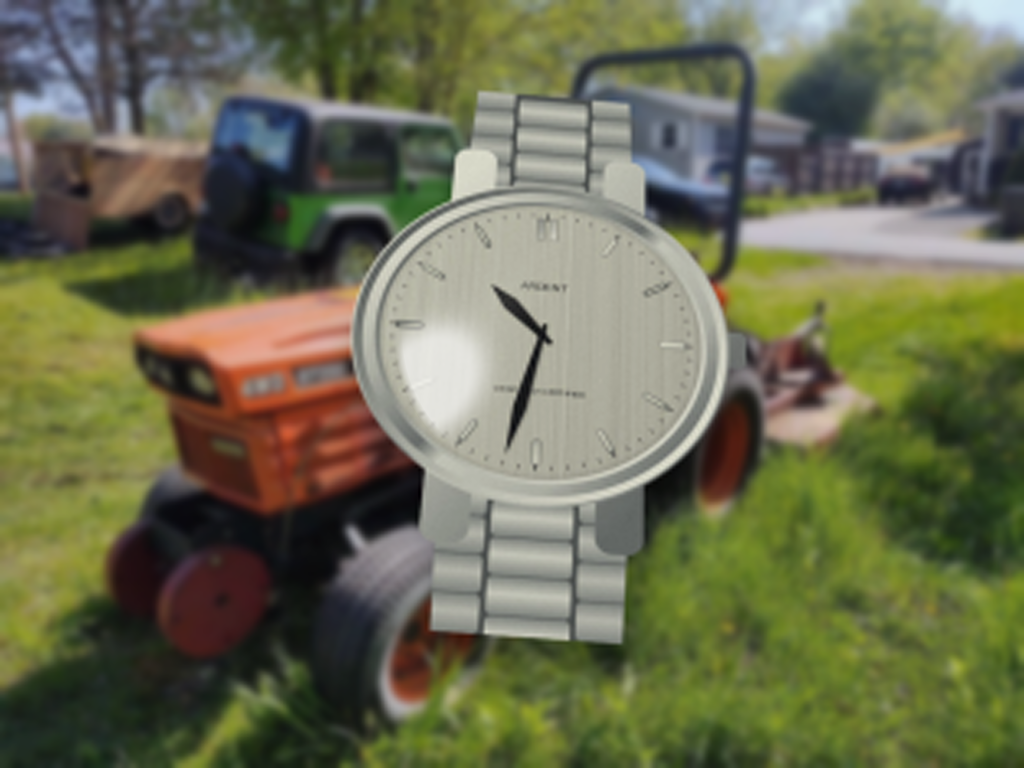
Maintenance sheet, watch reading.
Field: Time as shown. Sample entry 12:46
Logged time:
10:32
